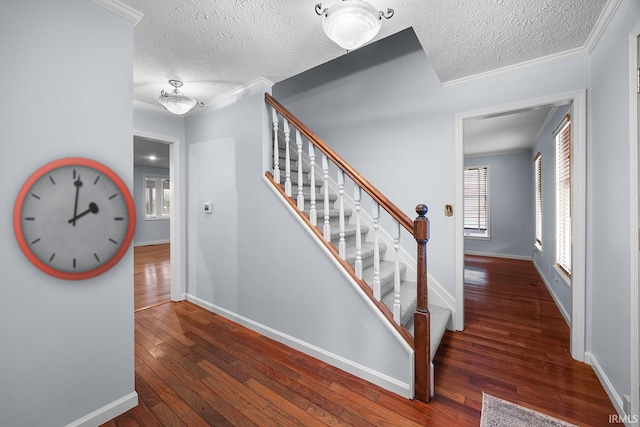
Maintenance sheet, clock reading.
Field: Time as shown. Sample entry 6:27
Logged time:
2:01
